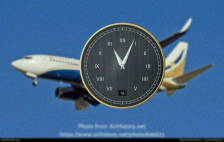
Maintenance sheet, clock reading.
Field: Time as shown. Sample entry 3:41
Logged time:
11:04
